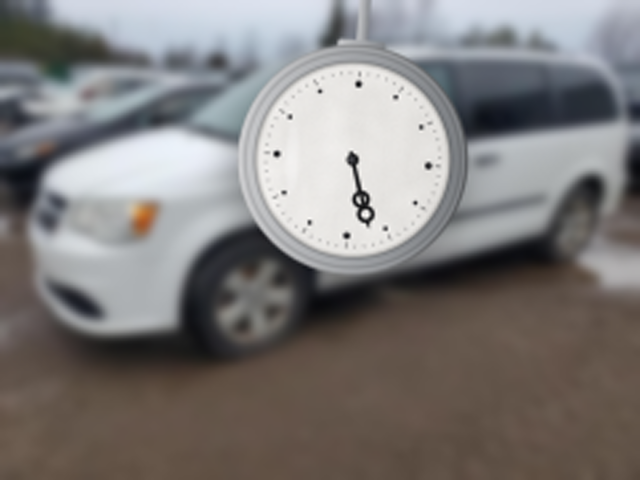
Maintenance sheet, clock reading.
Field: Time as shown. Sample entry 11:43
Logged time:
5:27
